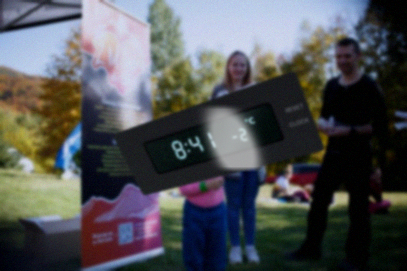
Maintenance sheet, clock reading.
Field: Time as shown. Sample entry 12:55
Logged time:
8:41
